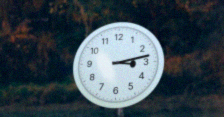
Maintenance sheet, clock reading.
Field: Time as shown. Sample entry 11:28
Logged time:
3:13
